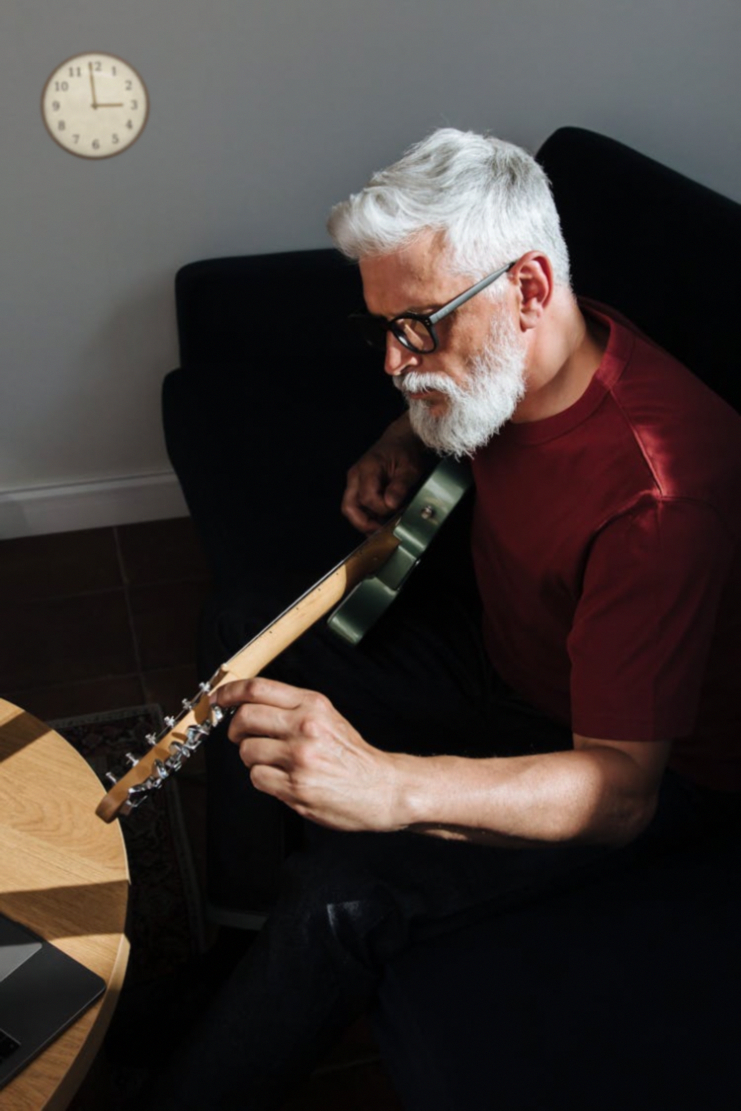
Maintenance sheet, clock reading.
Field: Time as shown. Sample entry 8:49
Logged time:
2:59
